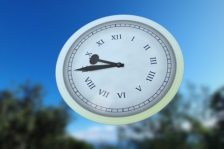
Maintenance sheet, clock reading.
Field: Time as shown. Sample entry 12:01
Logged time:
9:45
